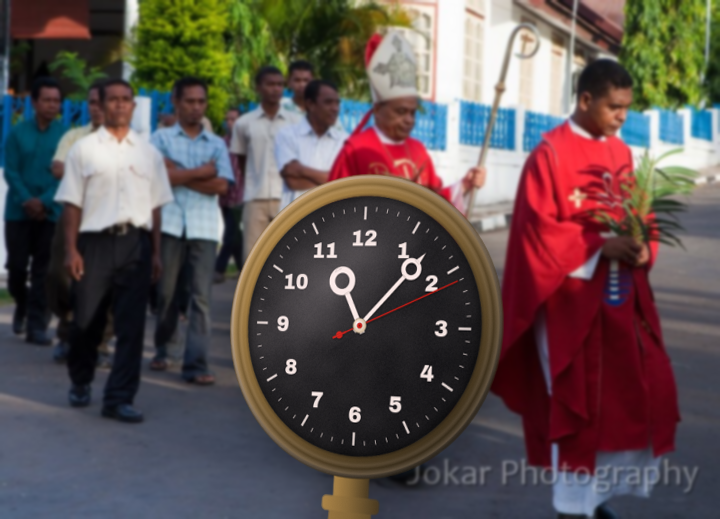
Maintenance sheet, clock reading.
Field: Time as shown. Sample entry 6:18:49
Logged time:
11:07:11
